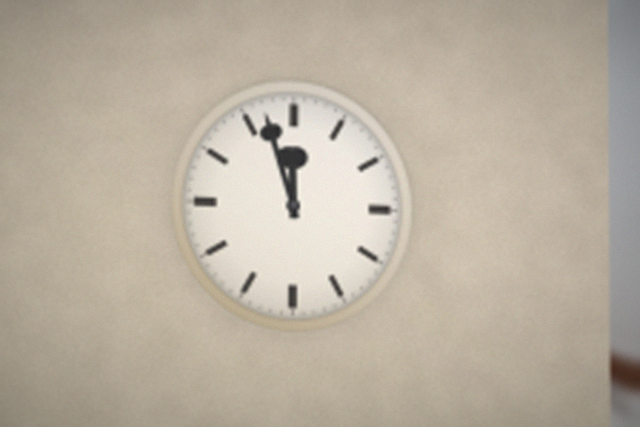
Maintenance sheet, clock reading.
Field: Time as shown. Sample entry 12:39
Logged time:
11:57
